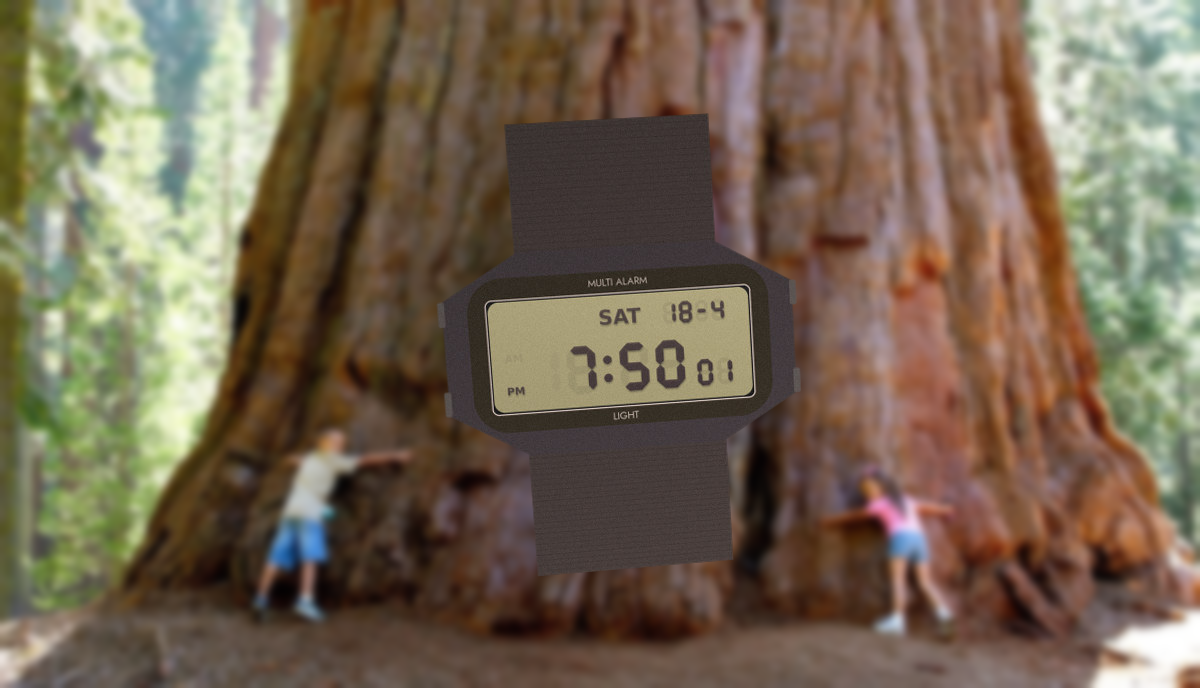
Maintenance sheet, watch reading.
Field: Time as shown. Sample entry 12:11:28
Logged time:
7:50:01
